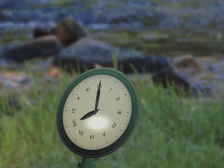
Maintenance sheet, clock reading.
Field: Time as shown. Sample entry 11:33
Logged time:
8:00
